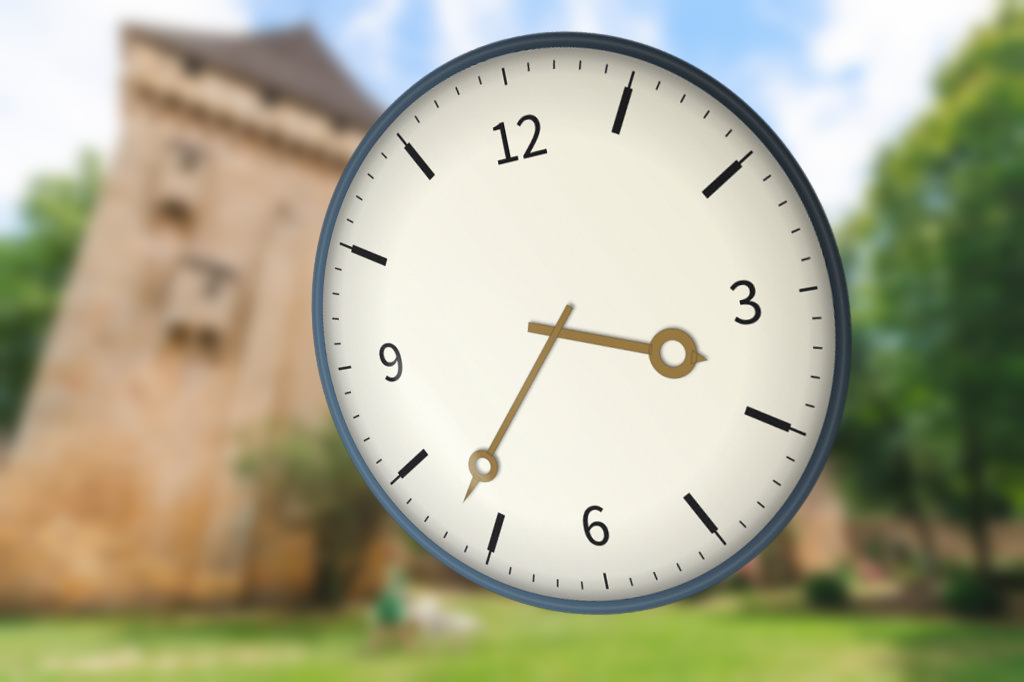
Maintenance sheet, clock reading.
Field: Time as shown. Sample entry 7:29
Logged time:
3:37
